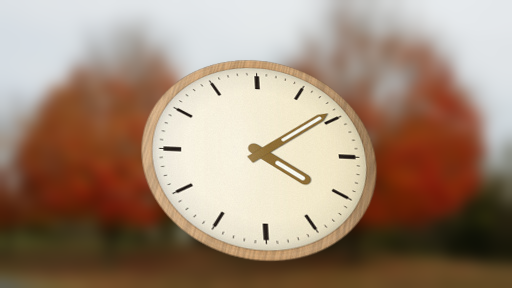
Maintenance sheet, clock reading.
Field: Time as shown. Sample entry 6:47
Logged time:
4:09
